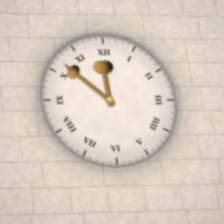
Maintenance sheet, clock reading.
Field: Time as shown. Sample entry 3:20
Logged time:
11:52
